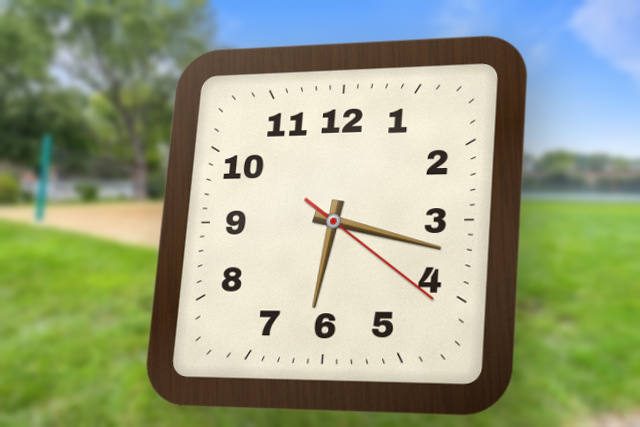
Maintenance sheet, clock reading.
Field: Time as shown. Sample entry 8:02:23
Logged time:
6:17:21
